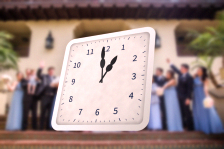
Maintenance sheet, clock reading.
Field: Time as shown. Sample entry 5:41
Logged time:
12:59
